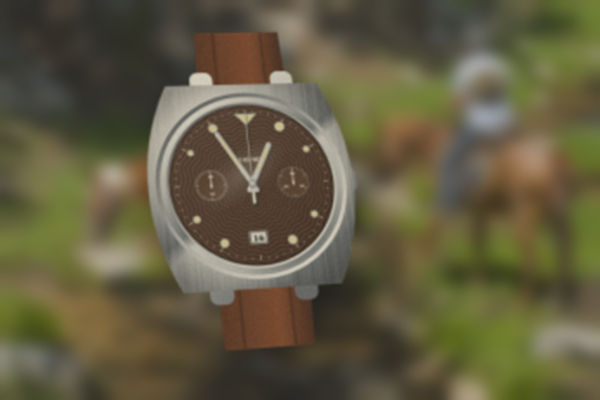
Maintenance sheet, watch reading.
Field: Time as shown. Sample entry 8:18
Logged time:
12:55
